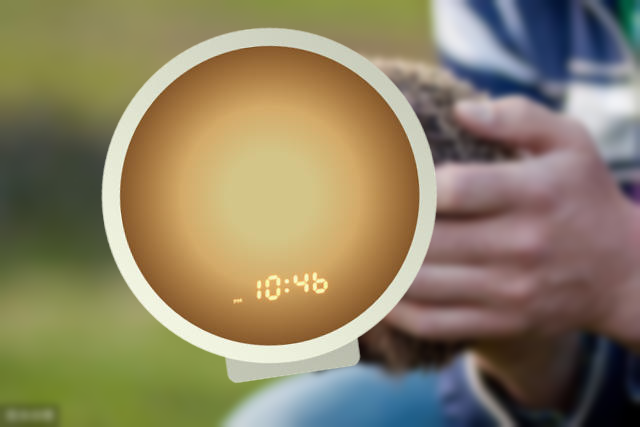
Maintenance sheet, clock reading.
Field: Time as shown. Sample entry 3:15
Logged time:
10:46
